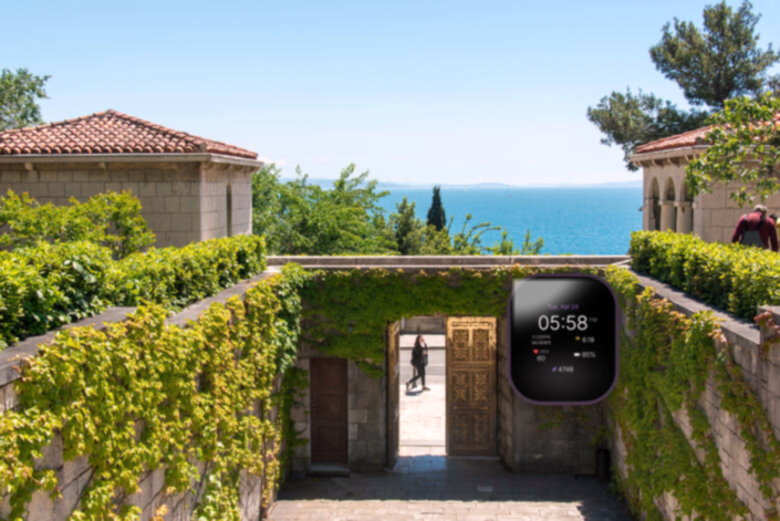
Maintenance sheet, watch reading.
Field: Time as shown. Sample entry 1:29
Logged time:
5:58
